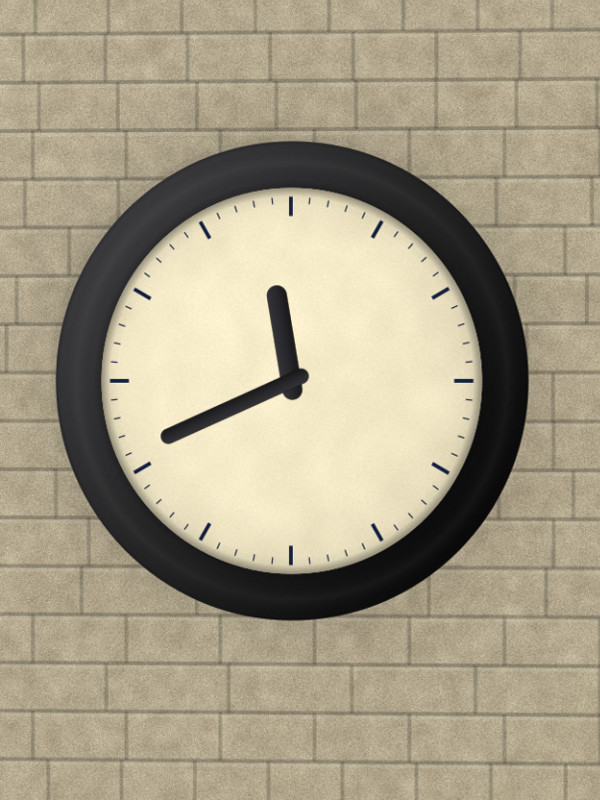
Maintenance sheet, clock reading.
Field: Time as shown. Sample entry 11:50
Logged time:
11:41
